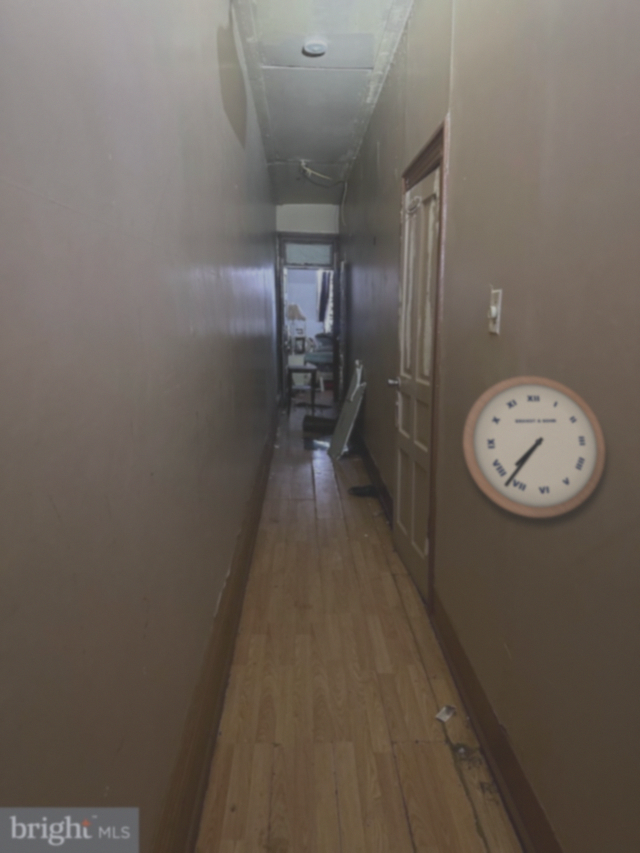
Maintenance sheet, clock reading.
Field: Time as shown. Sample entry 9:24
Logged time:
7:37
